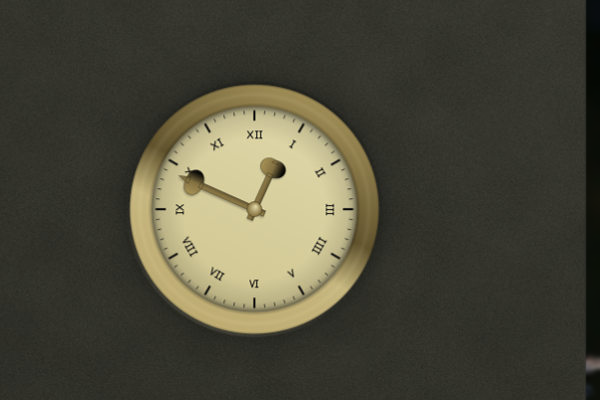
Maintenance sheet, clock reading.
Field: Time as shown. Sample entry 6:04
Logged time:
12:49
